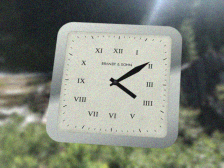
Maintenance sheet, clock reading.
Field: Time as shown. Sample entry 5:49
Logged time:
4:09
